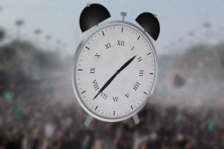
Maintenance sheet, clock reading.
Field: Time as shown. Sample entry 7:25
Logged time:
1:37
